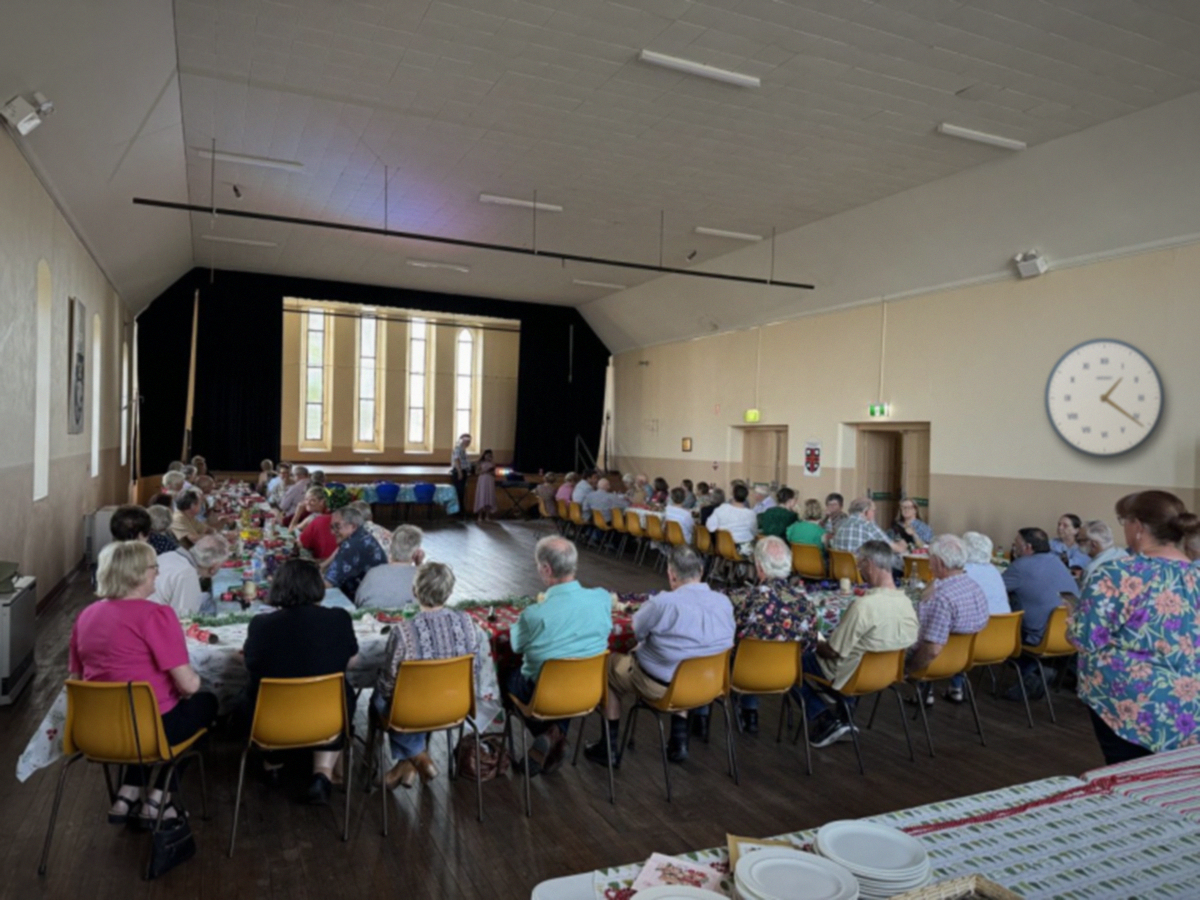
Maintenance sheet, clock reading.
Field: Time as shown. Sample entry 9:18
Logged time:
1:21
